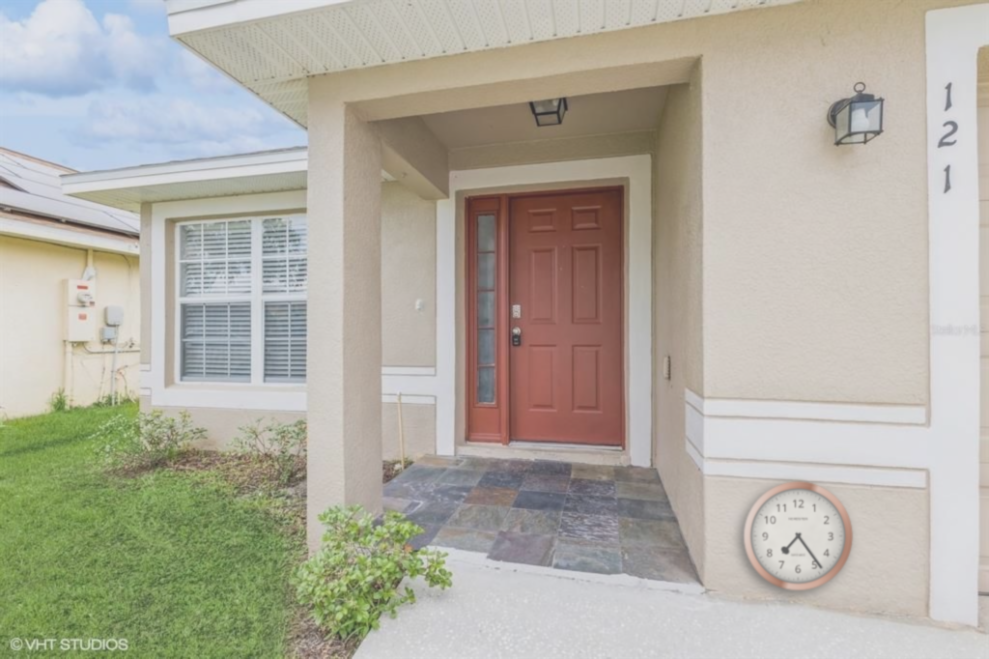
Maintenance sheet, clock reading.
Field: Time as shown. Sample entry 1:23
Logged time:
7:24
